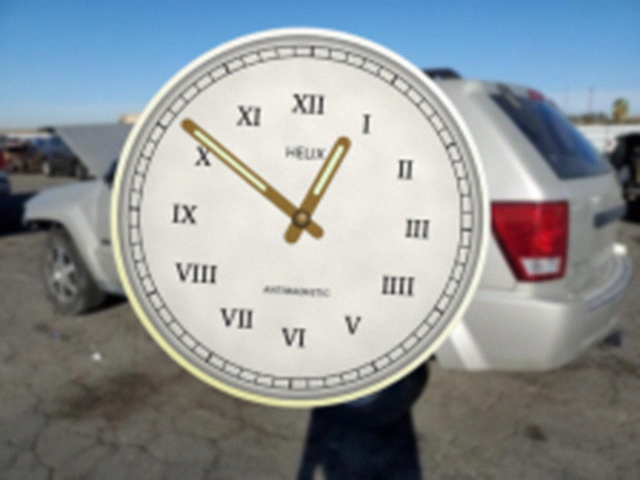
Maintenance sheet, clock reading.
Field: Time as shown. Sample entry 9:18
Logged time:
12:51
